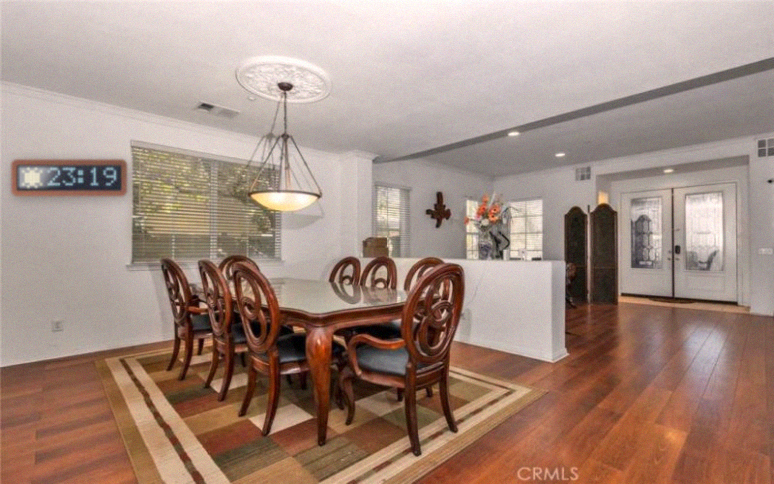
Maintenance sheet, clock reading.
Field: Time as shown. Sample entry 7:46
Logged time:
23:19
